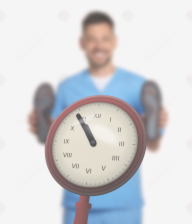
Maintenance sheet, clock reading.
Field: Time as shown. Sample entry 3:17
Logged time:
10:54
